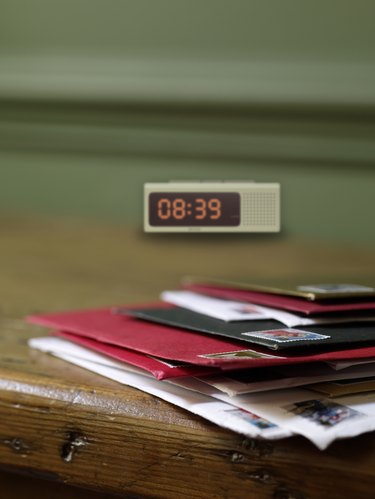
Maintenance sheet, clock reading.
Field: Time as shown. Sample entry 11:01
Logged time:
8:39
